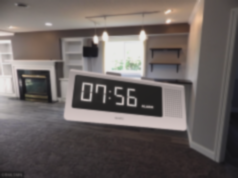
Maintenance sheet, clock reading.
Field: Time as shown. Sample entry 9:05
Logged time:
7:56
